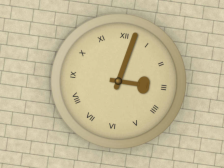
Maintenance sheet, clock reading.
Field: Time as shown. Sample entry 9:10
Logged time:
3:02
